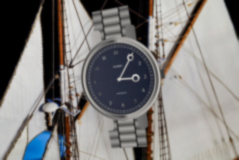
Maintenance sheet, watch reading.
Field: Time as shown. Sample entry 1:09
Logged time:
3:06
